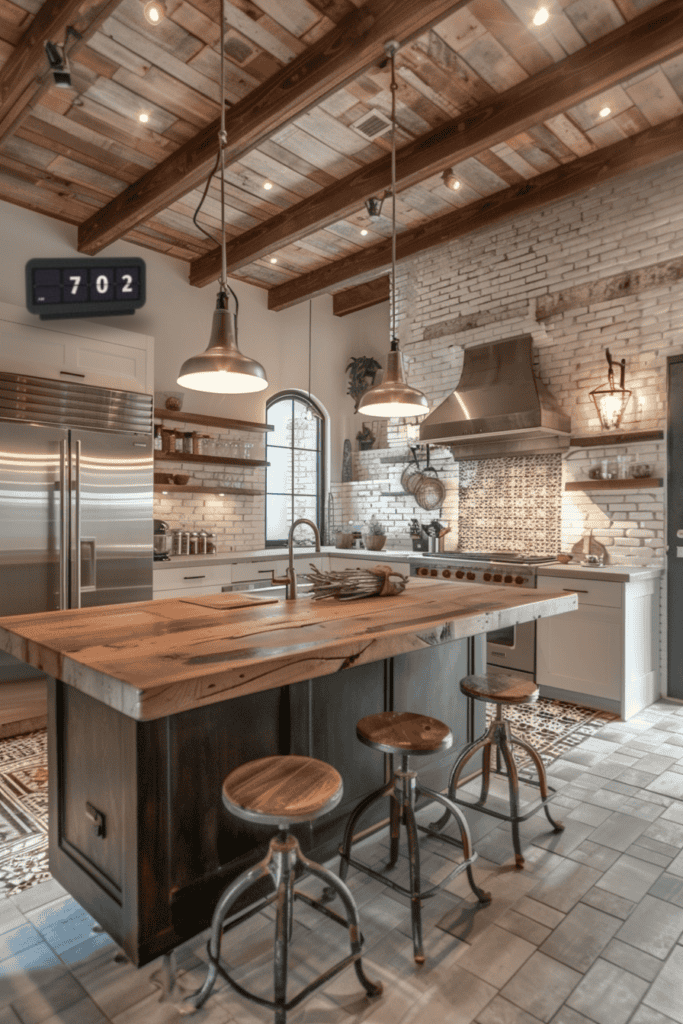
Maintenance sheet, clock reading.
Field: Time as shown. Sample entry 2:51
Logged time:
7:02
